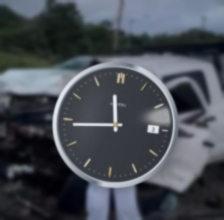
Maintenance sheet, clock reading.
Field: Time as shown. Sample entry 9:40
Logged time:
11:44
